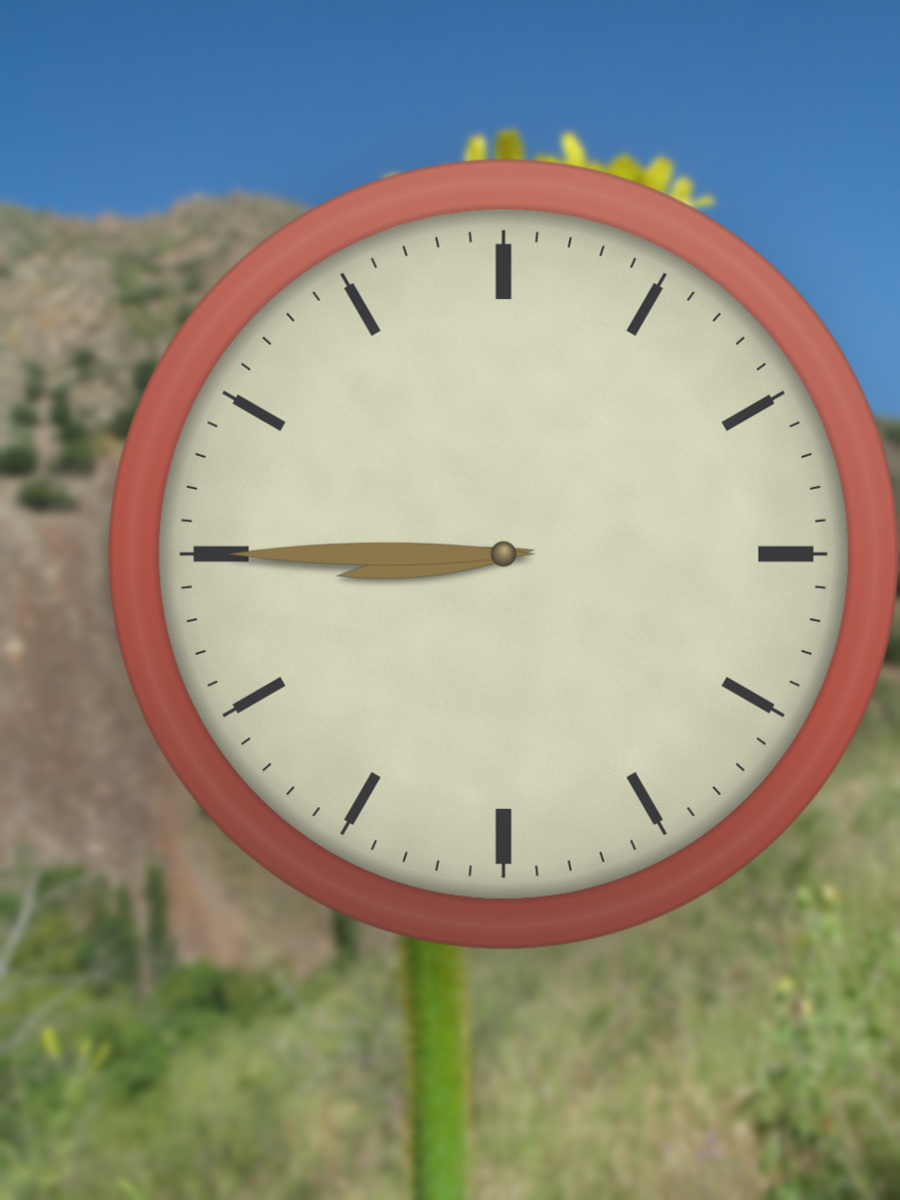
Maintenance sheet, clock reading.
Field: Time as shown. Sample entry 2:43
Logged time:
8:45
